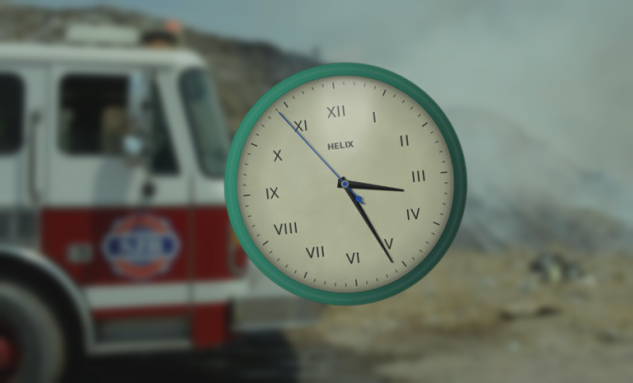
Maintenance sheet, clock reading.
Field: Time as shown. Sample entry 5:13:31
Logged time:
3:25:54
